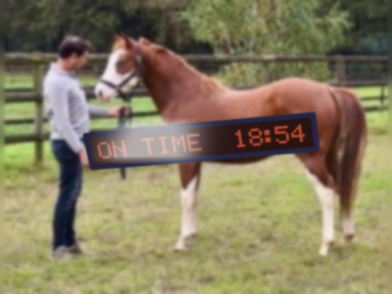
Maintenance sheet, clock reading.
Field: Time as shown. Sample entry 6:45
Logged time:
18:54
